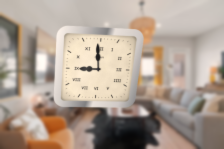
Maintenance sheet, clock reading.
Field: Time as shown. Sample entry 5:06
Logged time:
8:59
